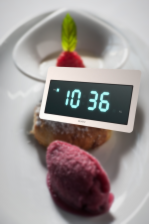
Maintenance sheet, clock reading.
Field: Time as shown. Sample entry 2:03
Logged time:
10:36
